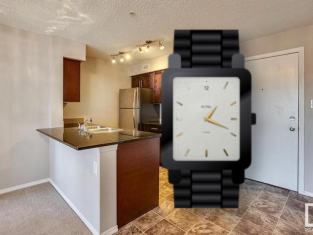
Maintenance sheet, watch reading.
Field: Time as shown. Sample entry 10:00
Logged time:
1:19
